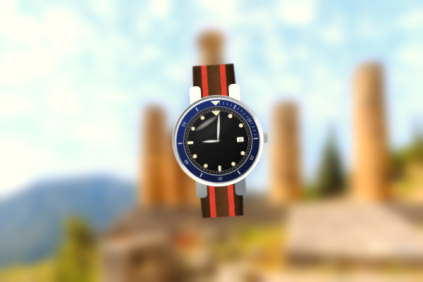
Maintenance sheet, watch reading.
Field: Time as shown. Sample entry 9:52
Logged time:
9:01
